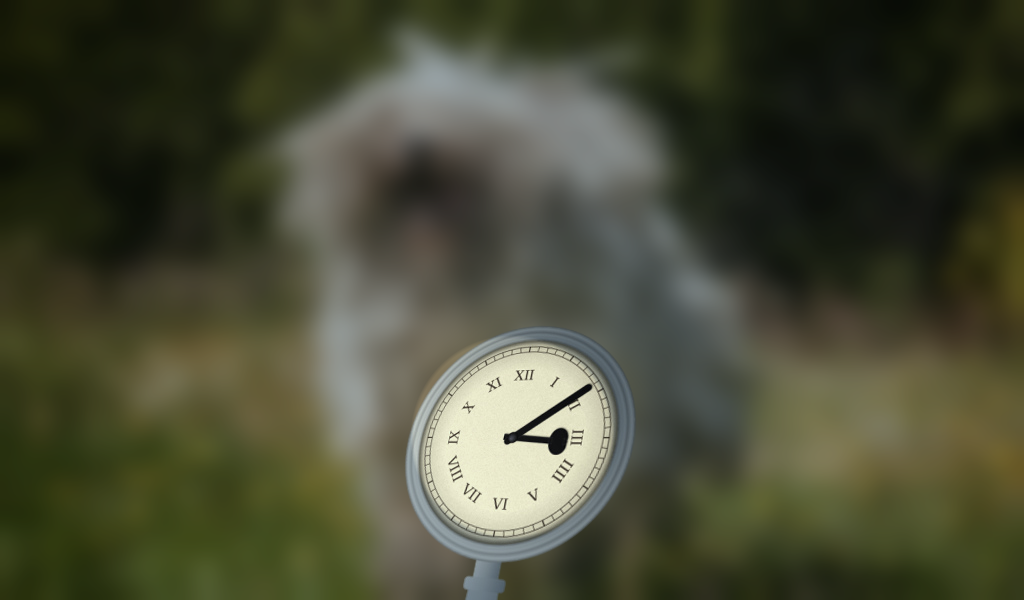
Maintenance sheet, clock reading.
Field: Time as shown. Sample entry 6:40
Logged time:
3:09
